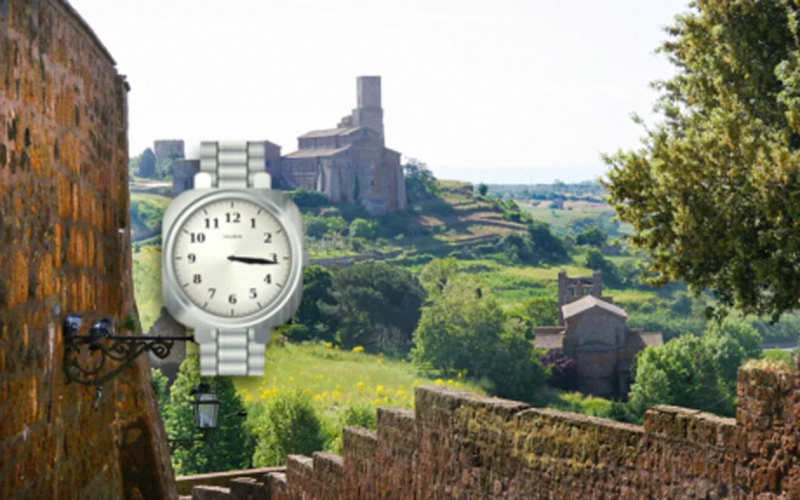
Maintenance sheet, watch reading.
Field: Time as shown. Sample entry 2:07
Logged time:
3:16
